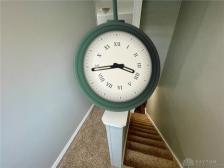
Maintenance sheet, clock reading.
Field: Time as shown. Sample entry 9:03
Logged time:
3:44
